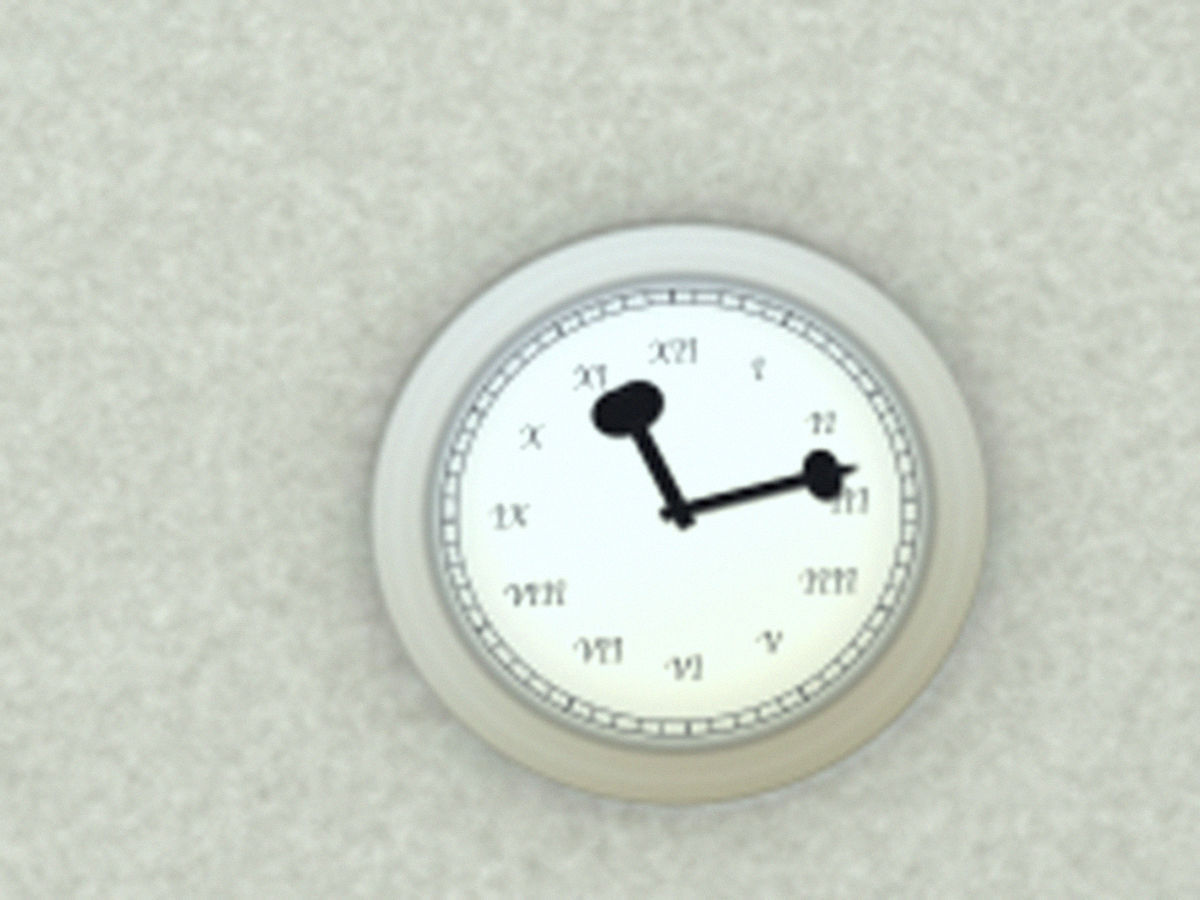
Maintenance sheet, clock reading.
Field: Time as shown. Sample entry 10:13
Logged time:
11:13
